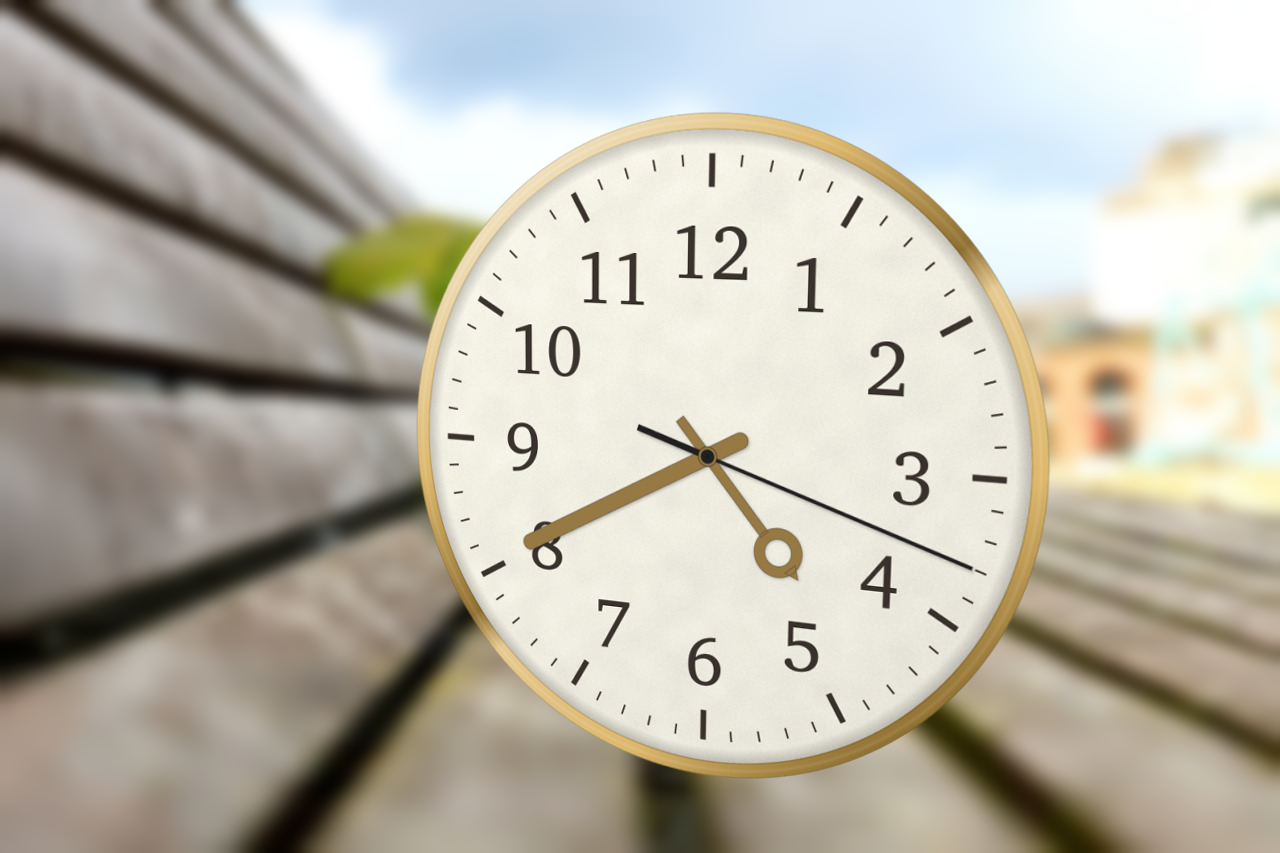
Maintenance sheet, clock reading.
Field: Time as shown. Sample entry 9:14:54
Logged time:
4:40:18
